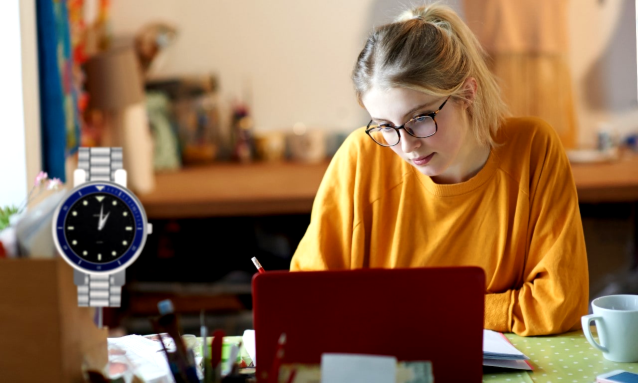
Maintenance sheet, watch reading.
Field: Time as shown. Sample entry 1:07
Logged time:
1:01
